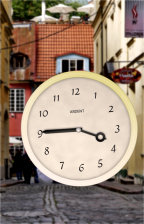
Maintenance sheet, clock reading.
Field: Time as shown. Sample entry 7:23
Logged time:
3:45
